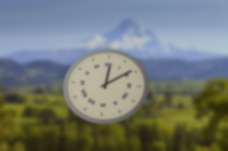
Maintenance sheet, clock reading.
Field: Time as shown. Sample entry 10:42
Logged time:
12:09
